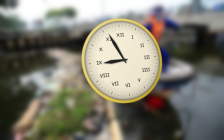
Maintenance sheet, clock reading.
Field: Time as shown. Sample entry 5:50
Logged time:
8:56
